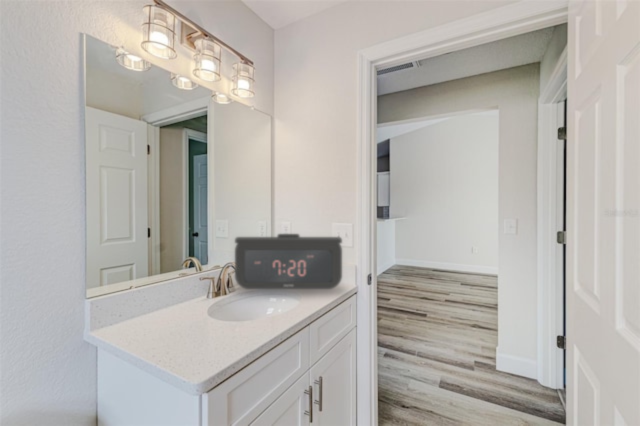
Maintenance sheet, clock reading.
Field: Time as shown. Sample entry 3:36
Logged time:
7:20
